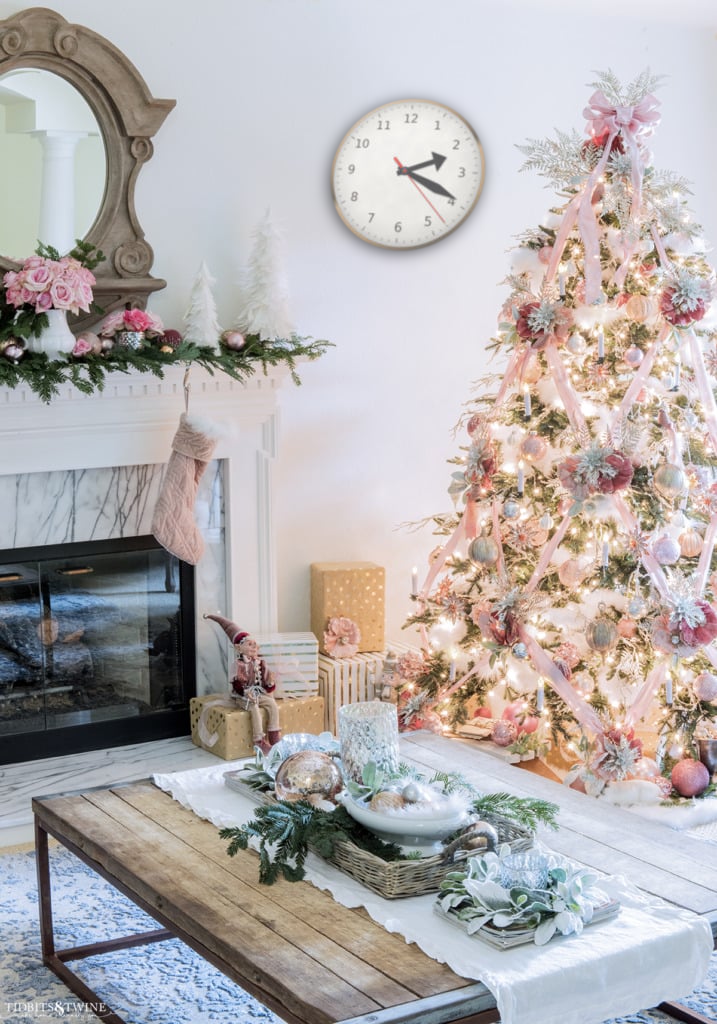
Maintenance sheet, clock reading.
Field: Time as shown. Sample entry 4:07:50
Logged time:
2:19:23
